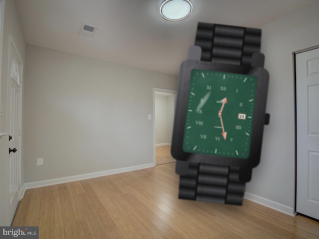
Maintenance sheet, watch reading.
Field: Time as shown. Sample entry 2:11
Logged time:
12:27
